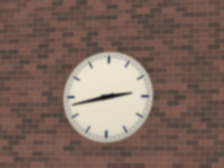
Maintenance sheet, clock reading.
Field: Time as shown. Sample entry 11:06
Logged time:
2:43
